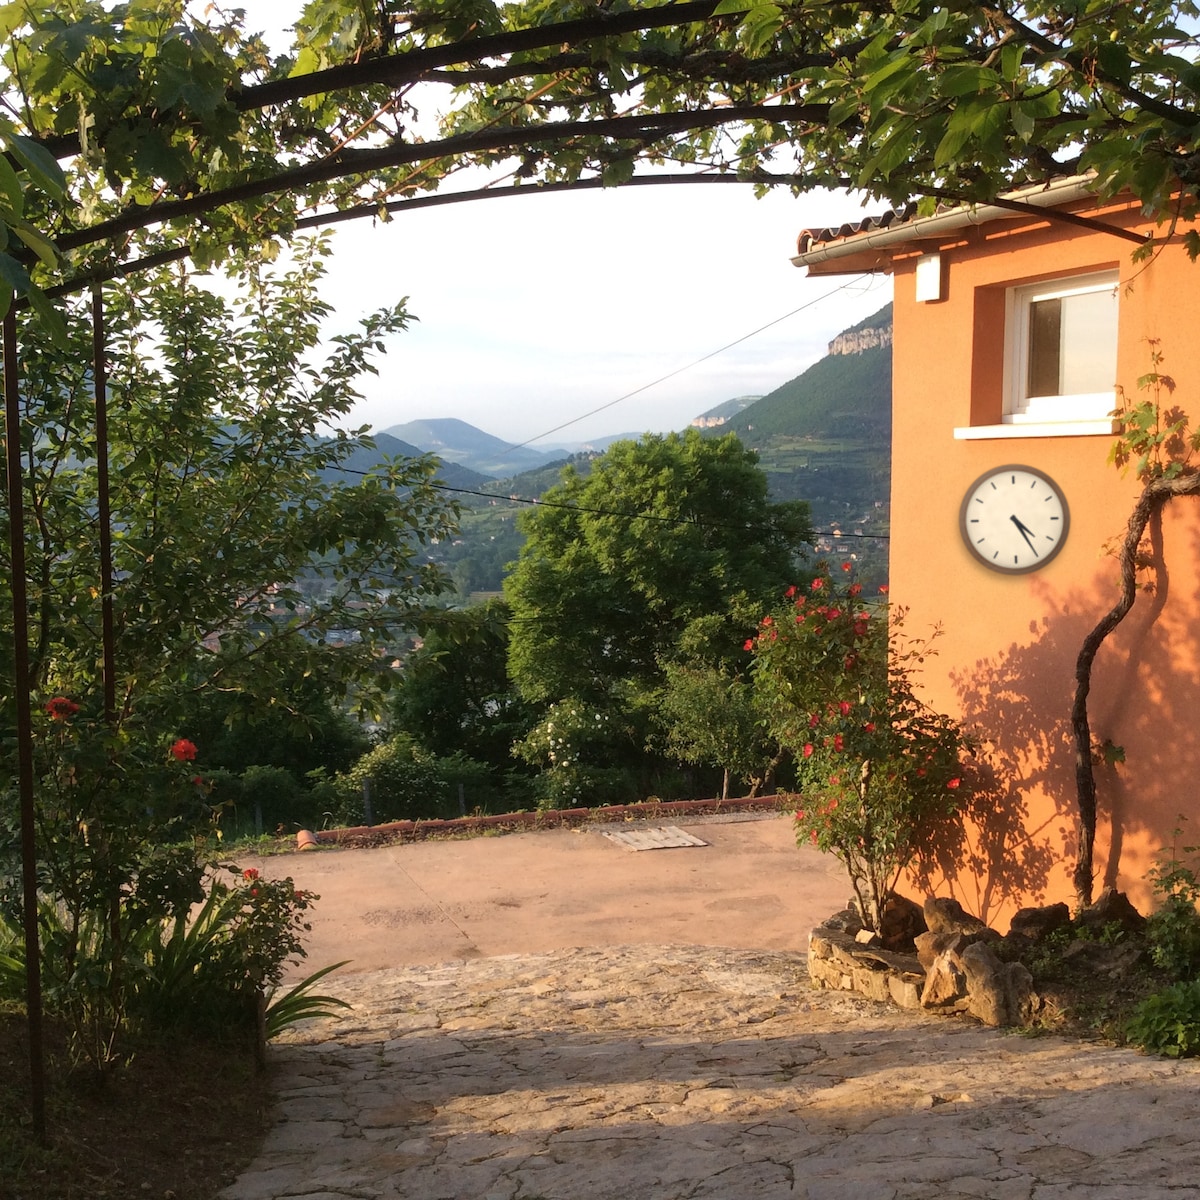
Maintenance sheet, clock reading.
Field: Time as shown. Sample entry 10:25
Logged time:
4:25
